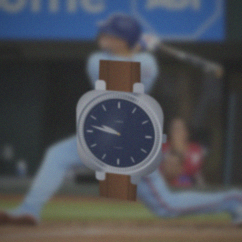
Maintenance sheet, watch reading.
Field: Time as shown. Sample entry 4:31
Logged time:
9:47
